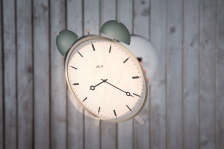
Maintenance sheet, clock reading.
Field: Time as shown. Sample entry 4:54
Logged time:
8:21
